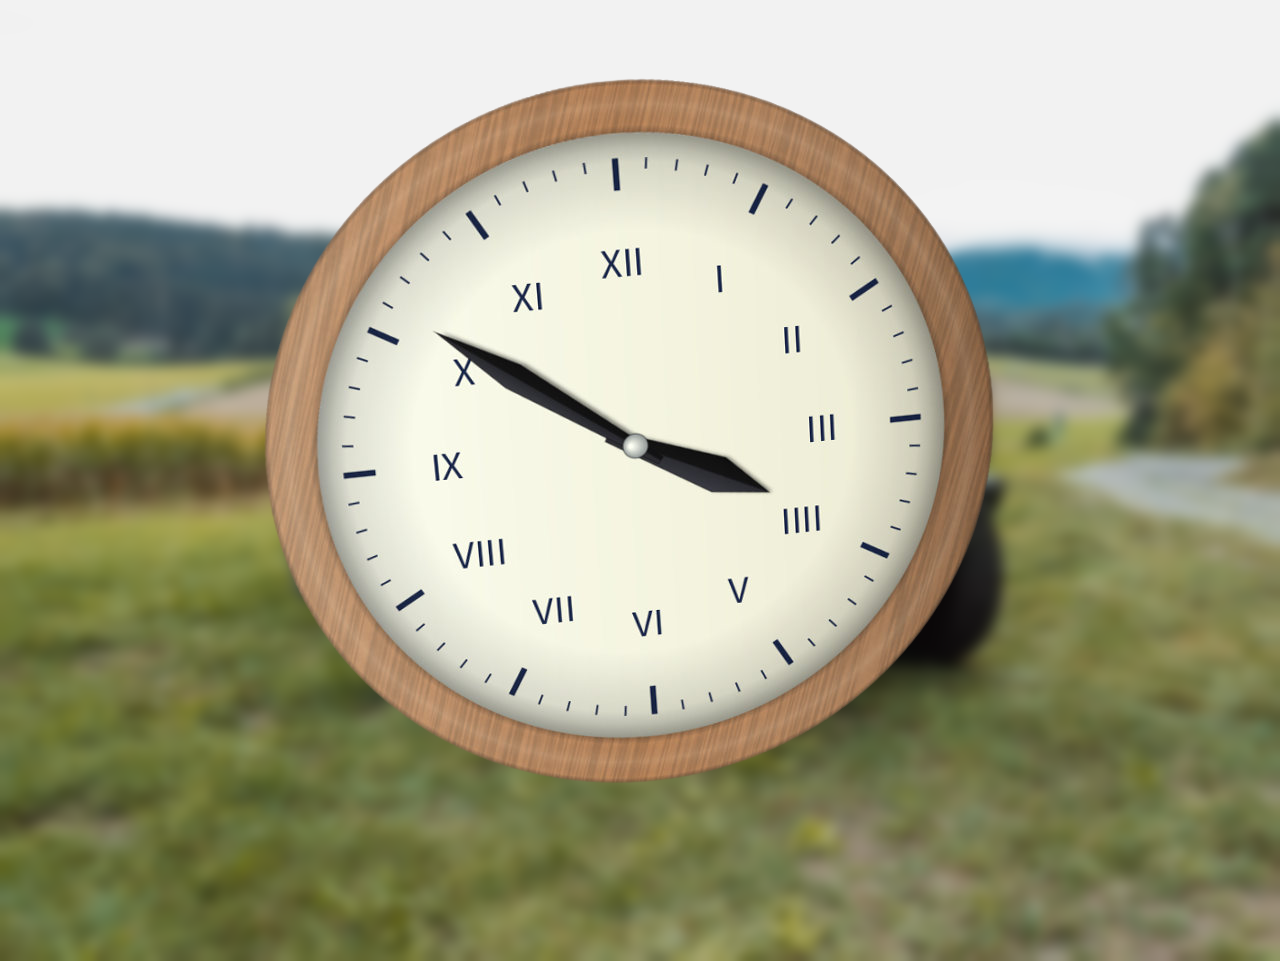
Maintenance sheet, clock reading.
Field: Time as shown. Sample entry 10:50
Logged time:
3:51
